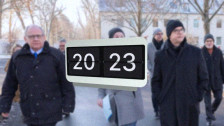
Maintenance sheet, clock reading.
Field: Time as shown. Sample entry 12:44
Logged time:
20:23
